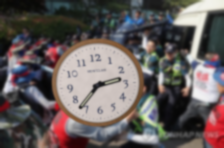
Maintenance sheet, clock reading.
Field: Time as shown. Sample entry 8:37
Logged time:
2:37
